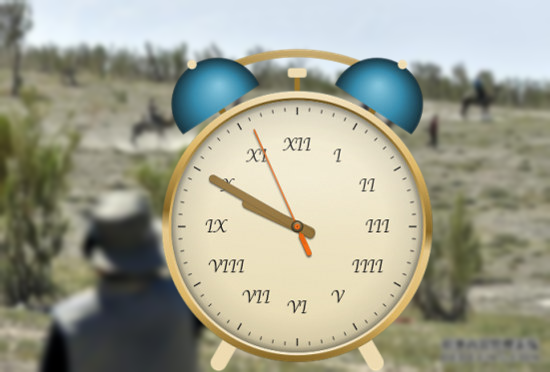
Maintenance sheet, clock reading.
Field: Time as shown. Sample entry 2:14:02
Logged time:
9:49:56
